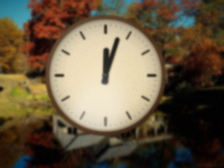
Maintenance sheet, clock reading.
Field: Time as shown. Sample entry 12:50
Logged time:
12:03
